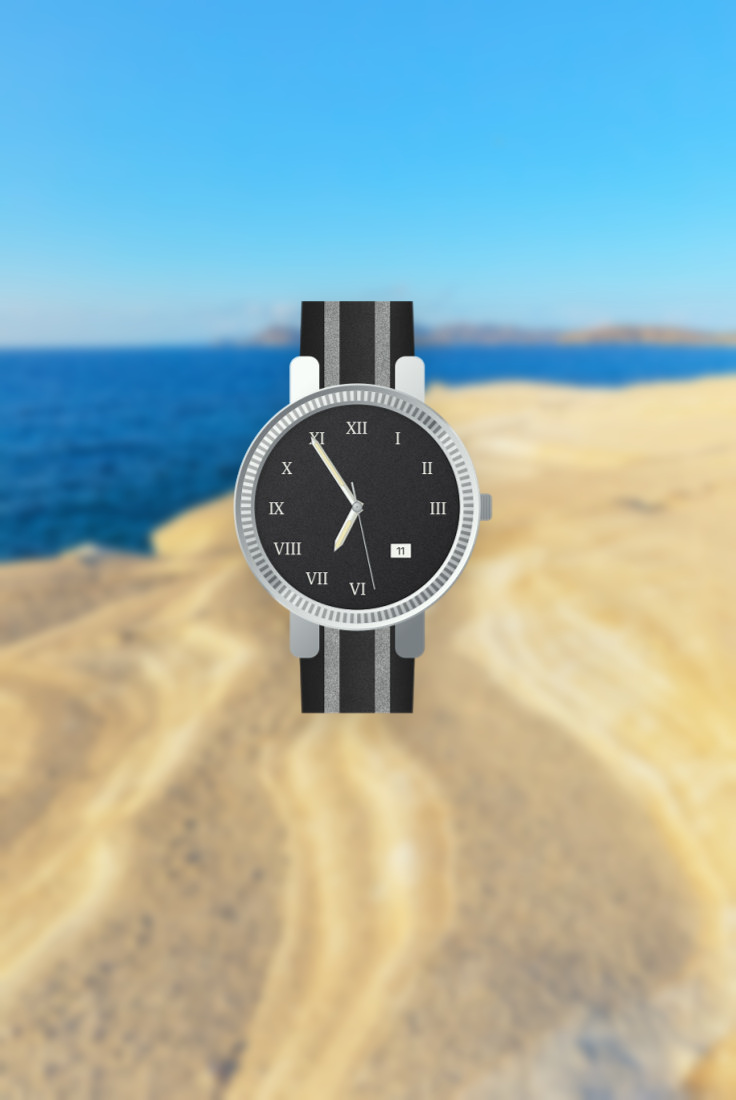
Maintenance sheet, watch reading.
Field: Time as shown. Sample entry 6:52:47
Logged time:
6:54:28
